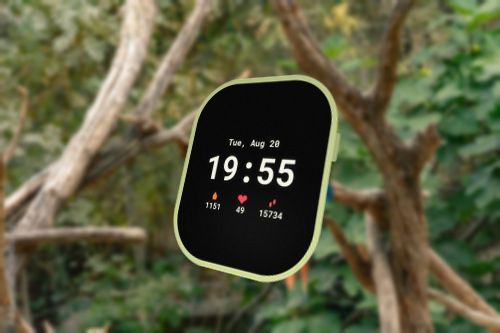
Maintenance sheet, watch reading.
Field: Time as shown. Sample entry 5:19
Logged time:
19:55
